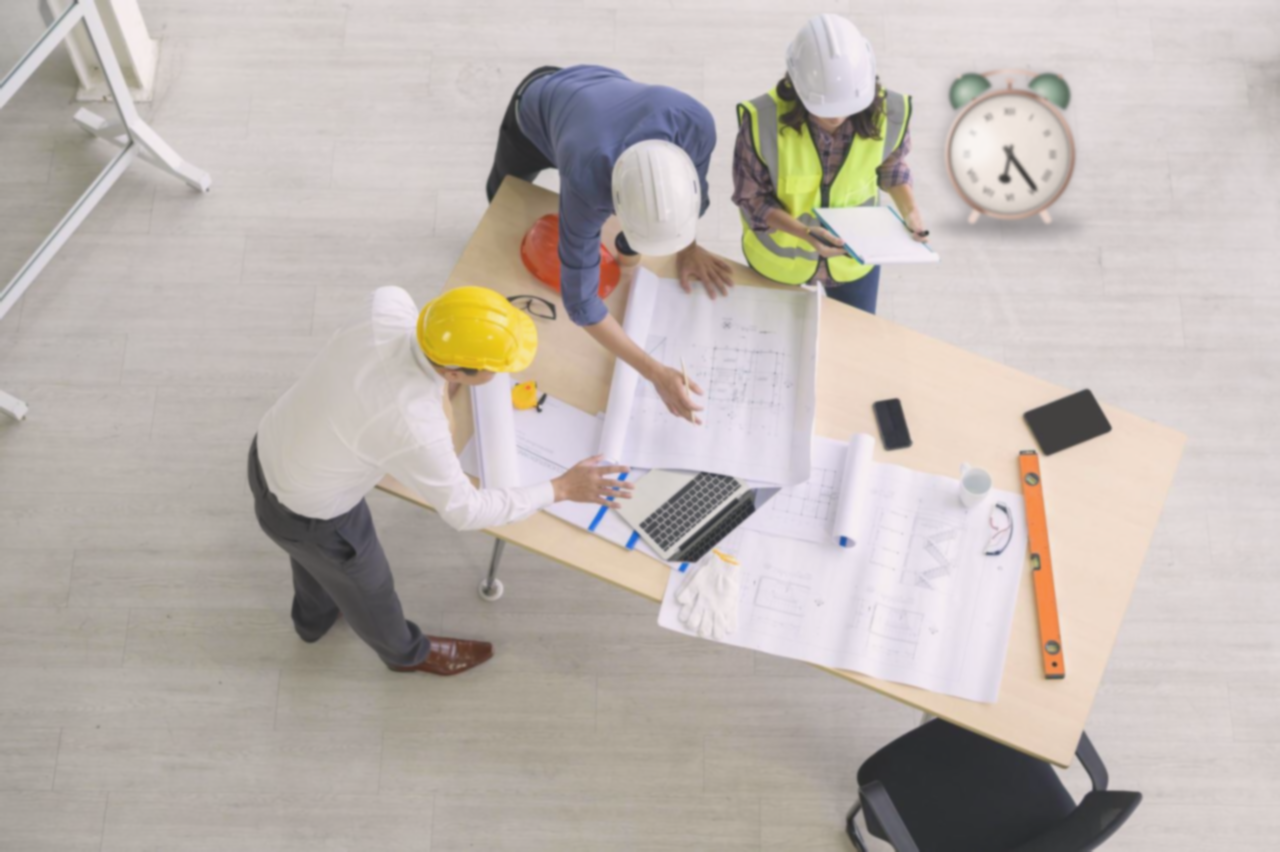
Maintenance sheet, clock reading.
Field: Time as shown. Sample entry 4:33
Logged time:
6:24
